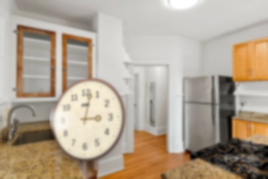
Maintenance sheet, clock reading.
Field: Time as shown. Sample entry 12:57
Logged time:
3:02
